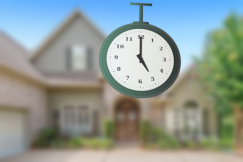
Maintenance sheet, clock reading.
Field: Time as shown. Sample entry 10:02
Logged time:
5:00
